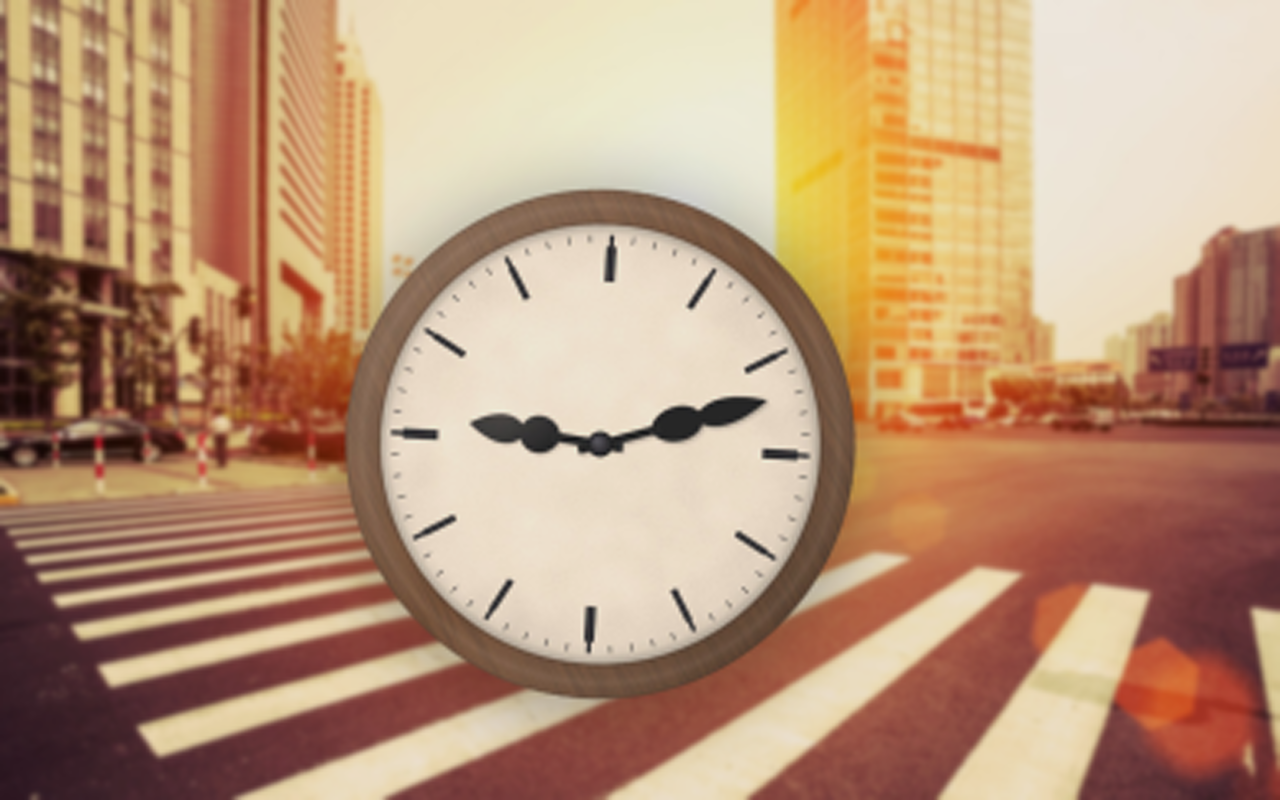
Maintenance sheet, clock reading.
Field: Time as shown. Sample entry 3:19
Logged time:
9:12
